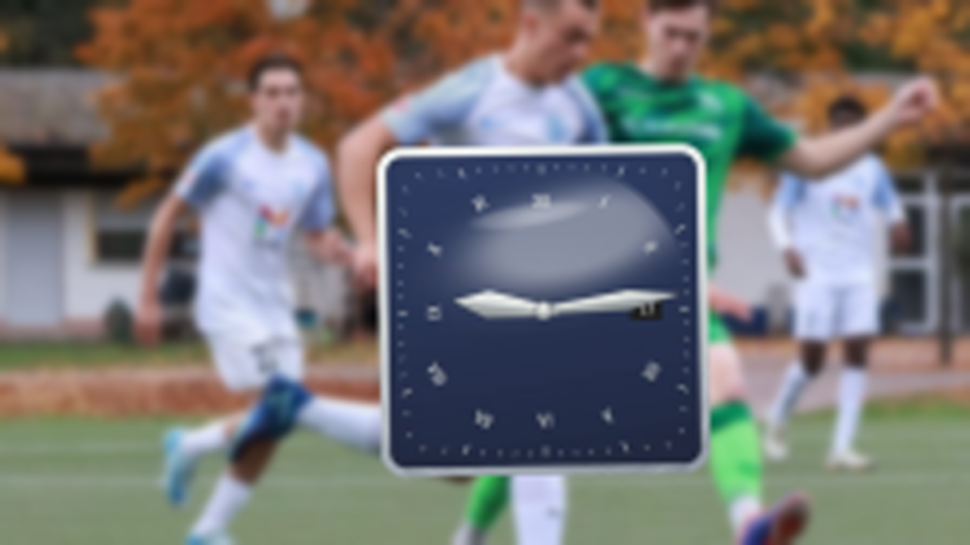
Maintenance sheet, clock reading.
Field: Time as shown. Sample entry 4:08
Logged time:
9:14
